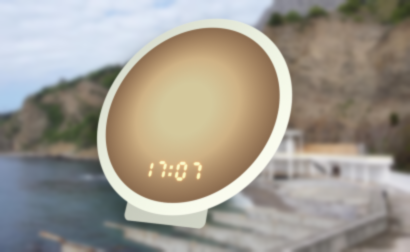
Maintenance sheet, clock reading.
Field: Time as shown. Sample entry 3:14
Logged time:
17:07
